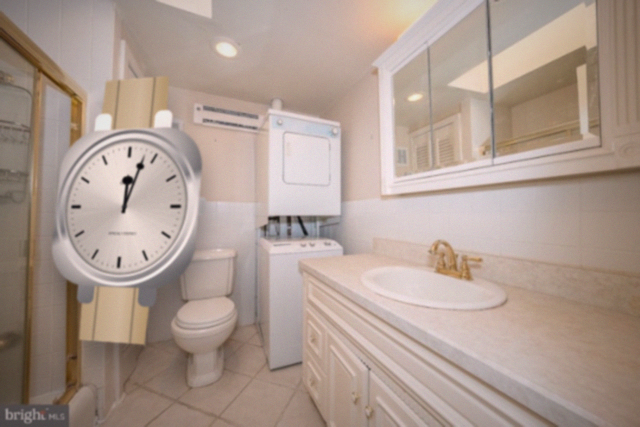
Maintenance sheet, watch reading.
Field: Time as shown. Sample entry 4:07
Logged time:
12:03
